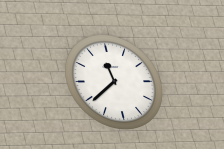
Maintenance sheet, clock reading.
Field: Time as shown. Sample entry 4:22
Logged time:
11:39
